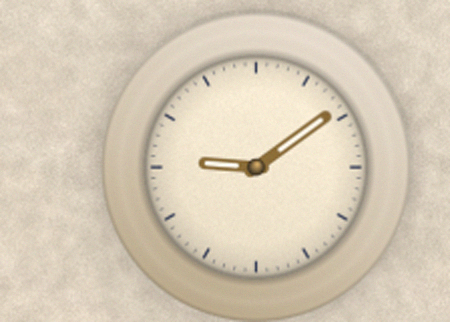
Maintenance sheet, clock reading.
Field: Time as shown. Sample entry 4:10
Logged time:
9:09
